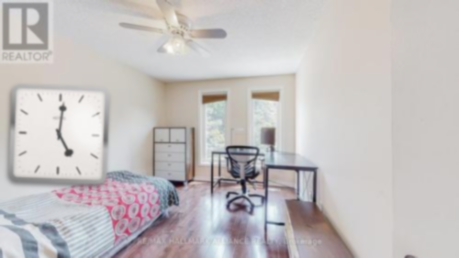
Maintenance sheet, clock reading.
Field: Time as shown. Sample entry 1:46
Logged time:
5:01
